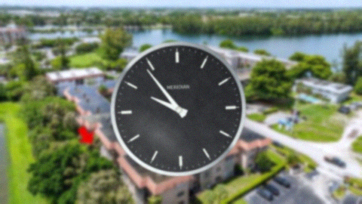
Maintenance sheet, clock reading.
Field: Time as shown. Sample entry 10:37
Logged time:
9:54
